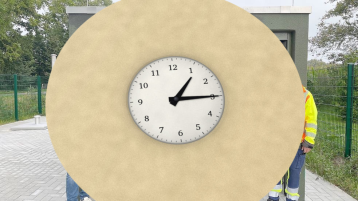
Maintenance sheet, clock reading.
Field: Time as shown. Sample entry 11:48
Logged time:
1:15
